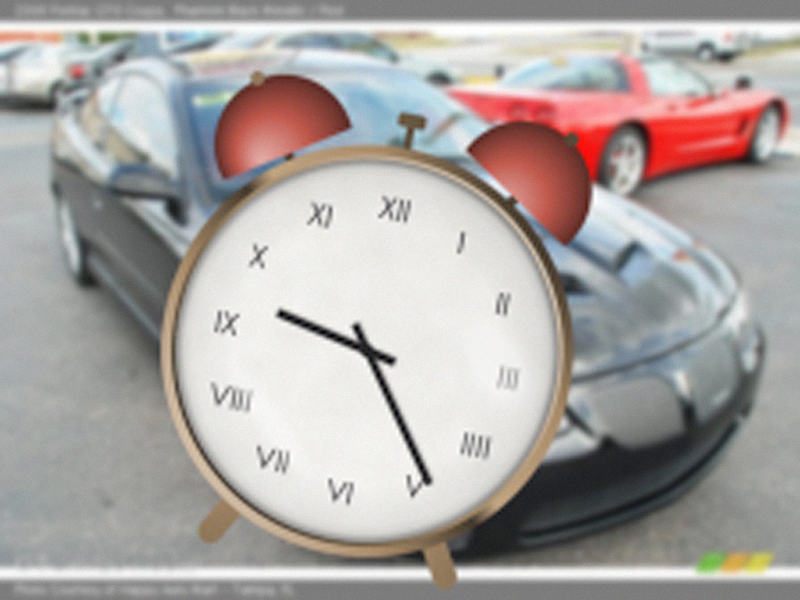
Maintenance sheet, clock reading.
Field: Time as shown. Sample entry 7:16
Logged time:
9:24
